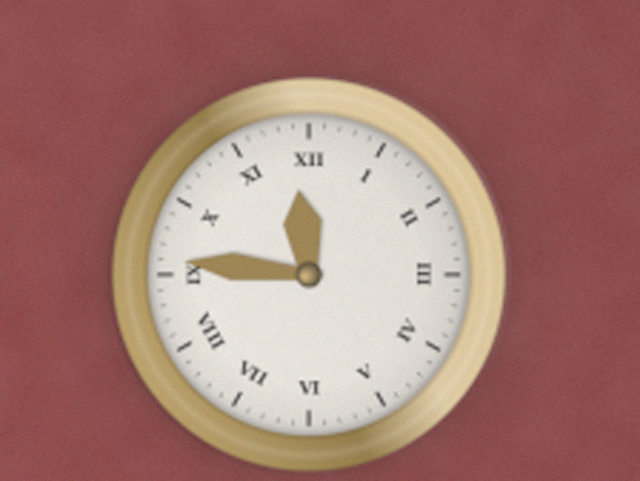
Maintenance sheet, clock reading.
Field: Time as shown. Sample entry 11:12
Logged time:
11:46
